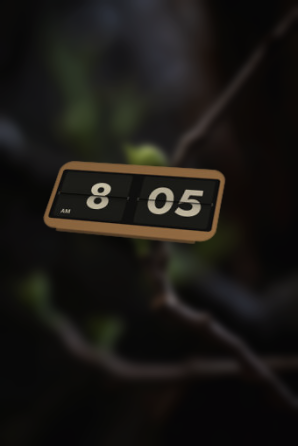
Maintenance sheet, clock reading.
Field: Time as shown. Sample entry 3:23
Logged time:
8:05
